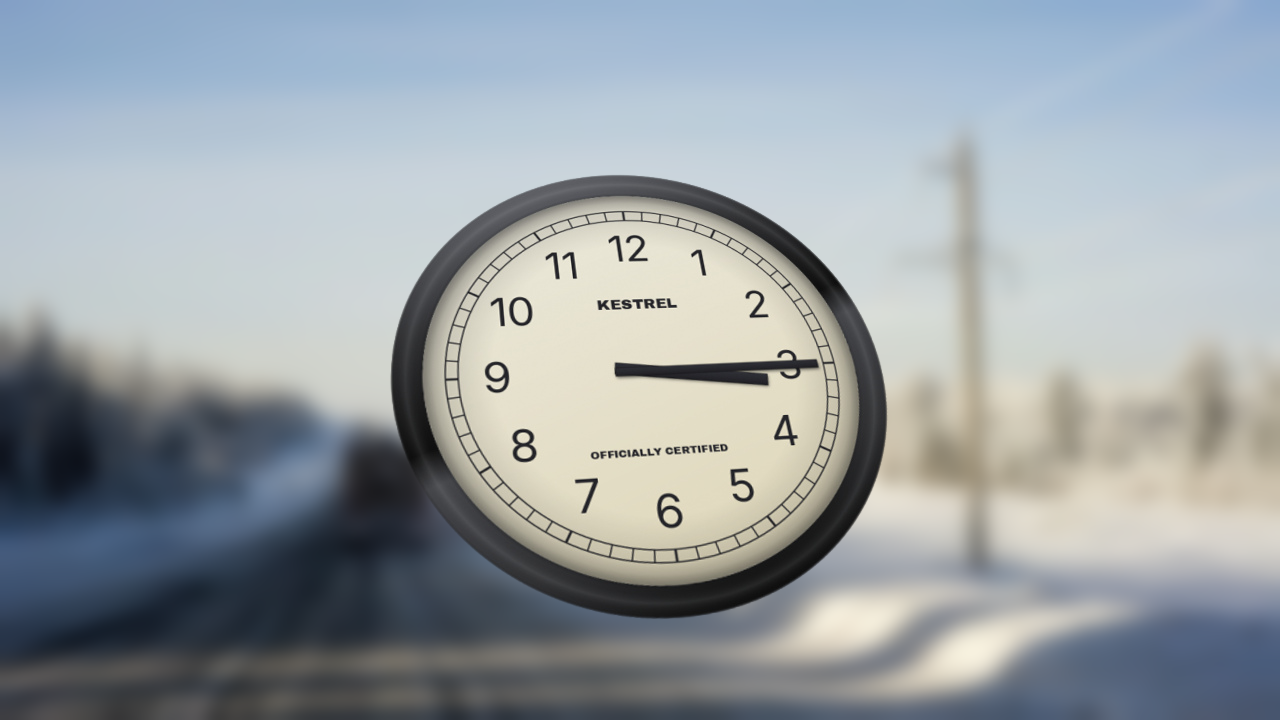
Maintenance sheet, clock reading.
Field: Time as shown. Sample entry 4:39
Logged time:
3:15
